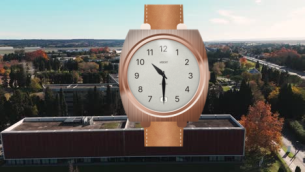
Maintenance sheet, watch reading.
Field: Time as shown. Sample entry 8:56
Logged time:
10:30
